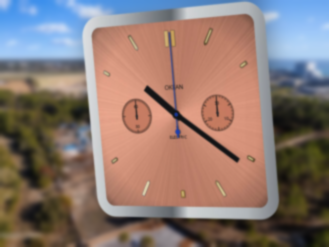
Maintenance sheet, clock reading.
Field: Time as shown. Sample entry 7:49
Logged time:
10:21
